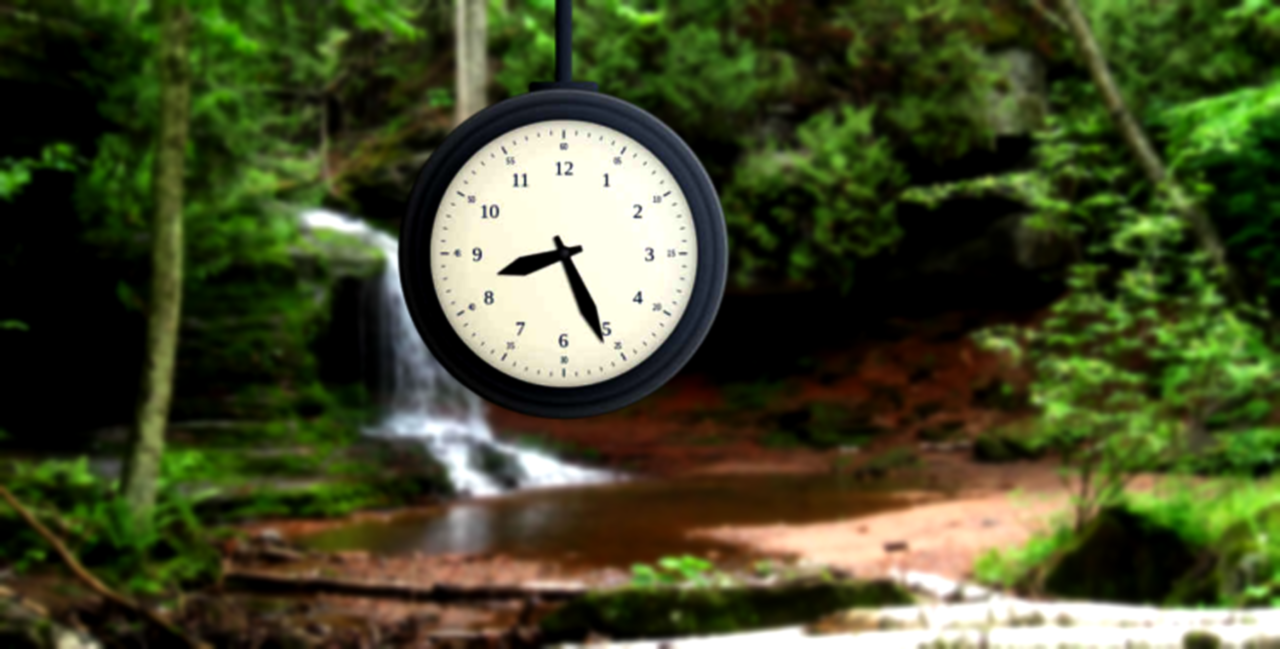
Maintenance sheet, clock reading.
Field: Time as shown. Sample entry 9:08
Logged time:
8:26
